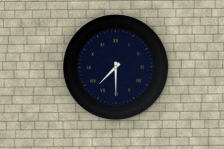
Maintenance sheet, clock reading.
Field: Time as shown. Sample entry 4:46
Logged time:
7:30
